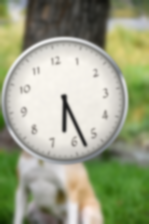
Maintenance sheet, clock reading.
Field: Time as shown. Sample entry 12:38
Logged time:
6:28
